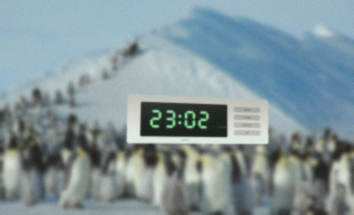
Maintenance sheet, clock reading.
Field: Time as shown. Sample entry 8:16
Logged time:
23:02
